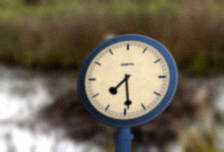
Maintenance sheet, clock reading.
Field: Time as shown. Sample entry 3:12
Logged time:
7:29
